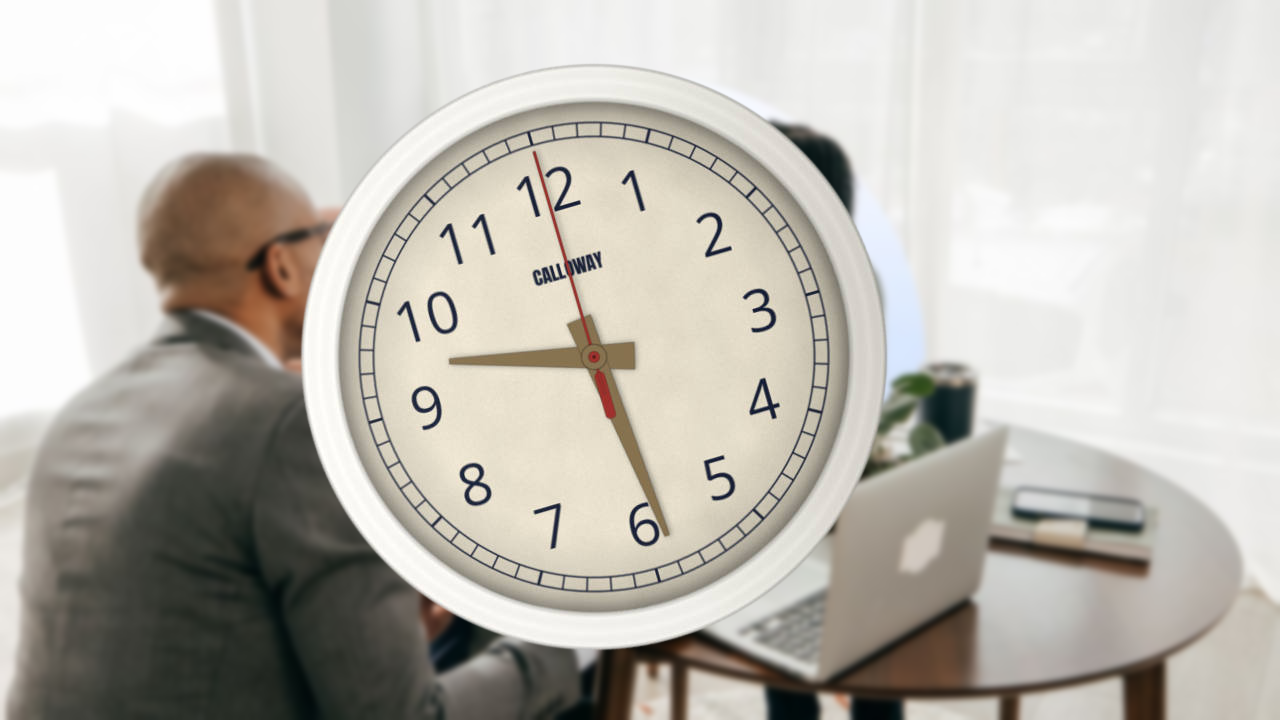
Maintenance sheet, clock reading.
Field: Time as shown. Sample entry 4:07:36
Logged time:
9:29:00
